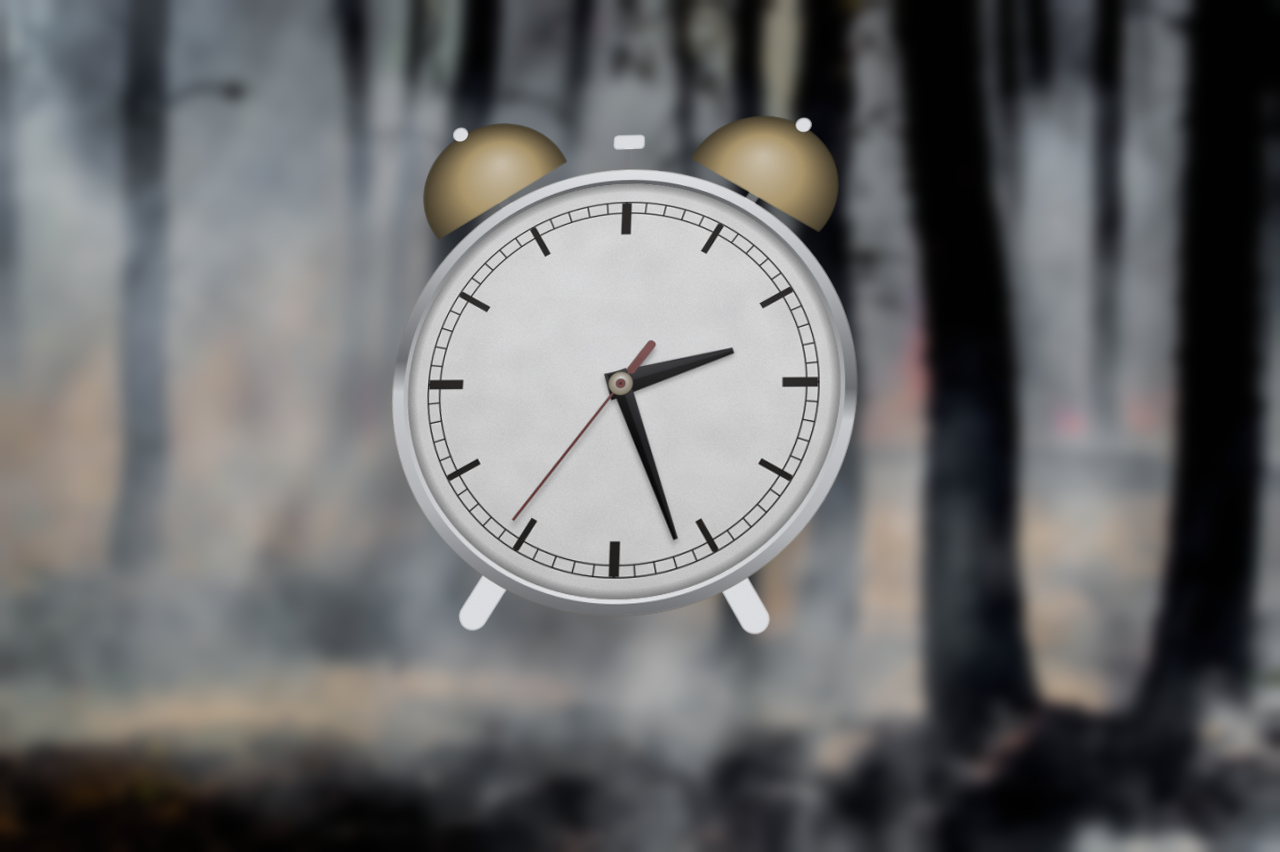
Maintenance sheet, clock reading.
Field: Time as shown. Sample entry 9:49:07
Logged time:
2:26:36
